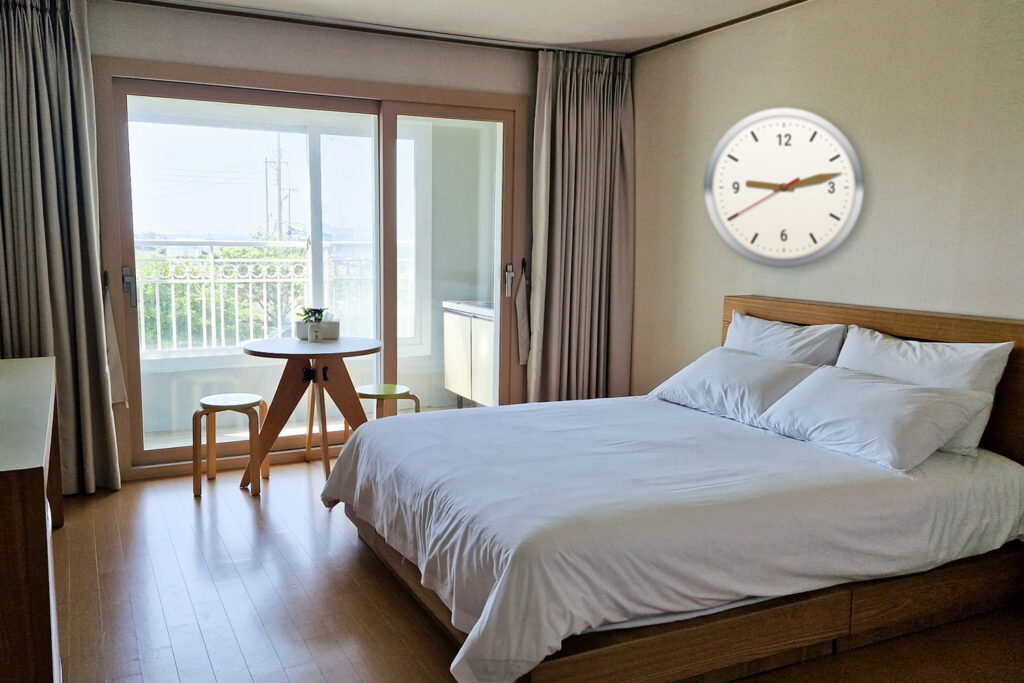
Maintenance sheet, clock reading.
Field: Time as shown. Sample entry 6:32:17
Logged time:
9:12:40
